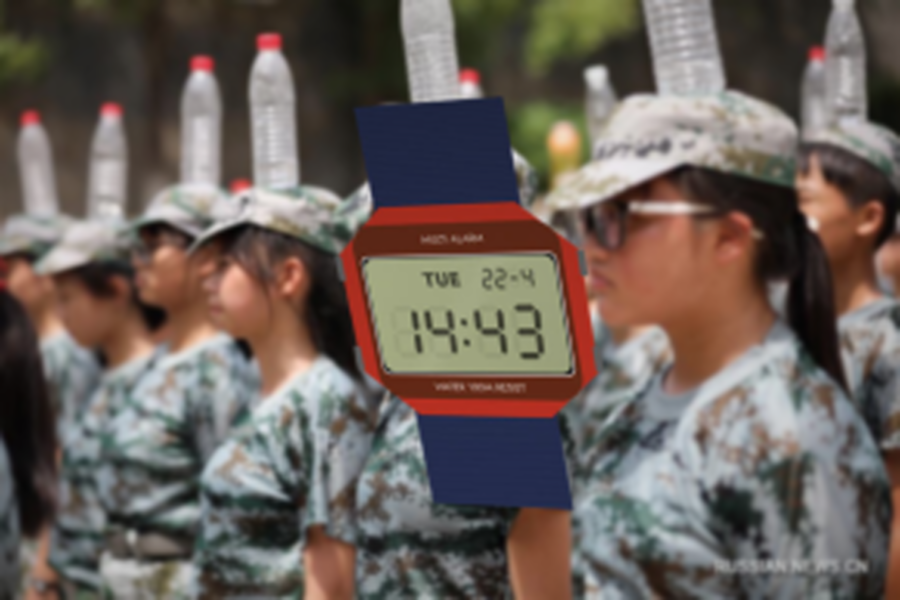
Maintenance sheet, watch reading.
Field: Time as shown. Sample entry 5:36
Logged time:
14:43
